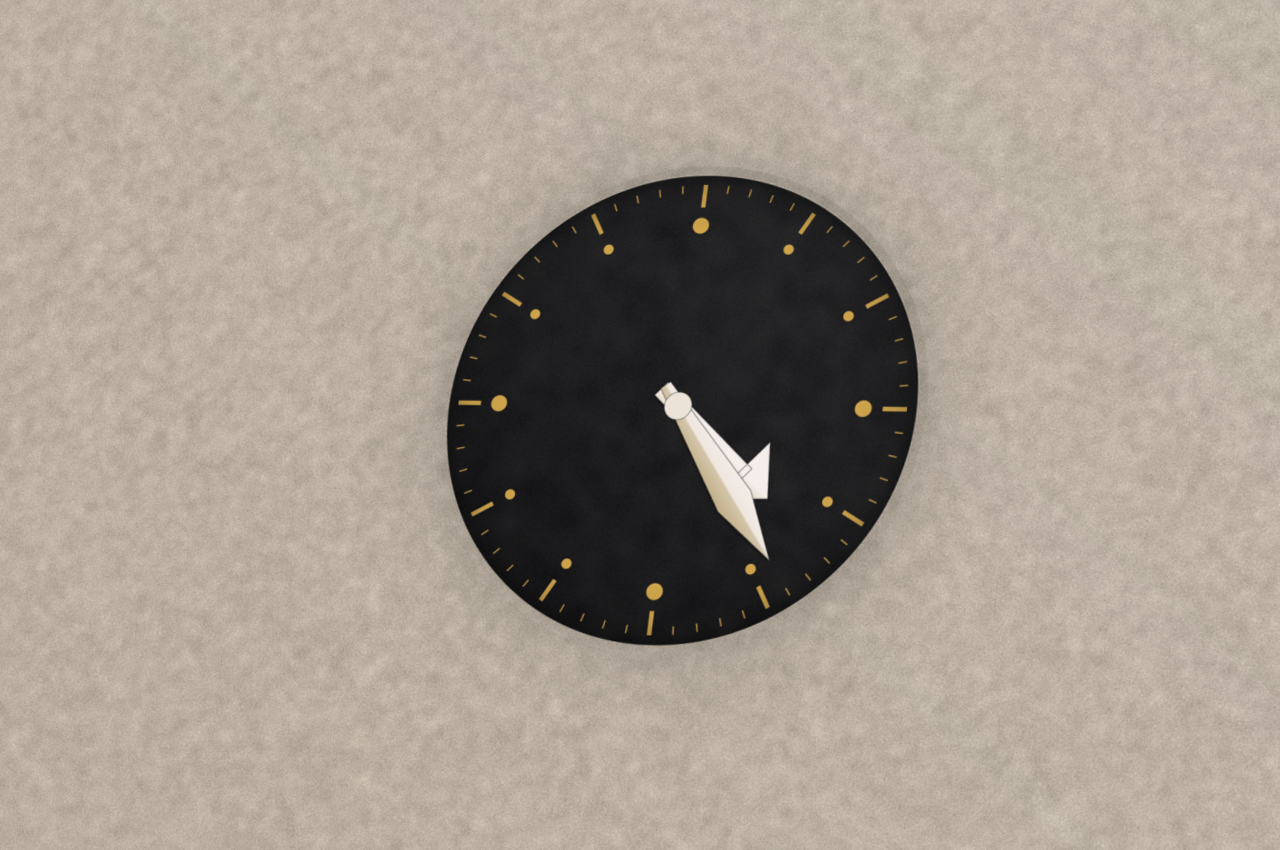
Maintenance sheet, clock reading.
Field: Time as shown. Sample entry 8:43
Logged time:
4:24
